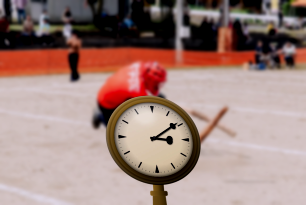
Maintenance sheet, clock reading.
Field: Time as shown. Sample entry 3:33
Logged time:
3:09
